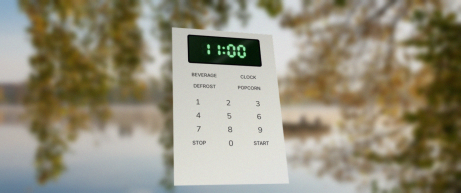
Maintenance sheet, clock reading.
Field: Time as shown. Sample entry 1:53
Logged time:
11:00
